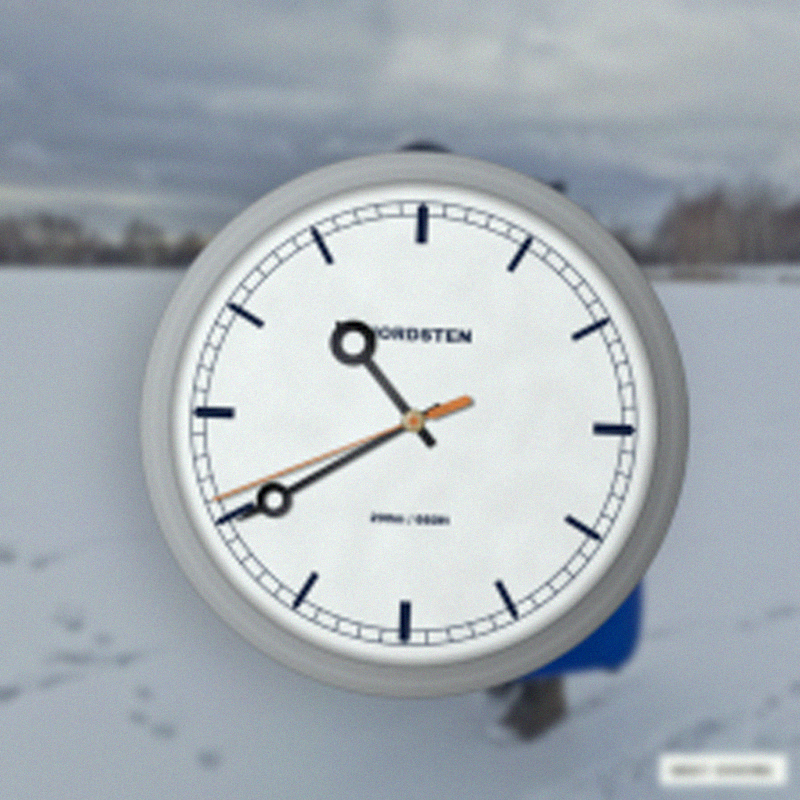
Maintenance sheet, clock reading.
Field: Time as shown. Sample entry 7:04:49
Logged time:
10:39:41
